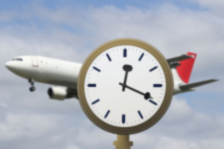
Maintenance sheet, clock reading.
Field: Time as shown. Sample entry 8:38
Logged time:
12:19
